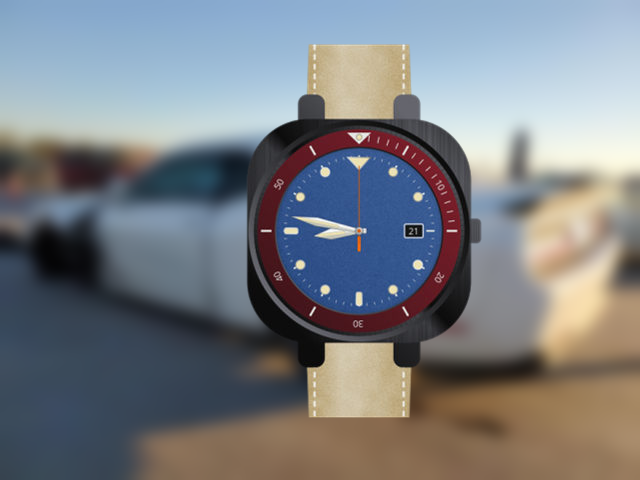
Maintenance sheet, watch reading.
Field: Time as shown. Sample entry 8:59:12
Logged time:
8:47:00
